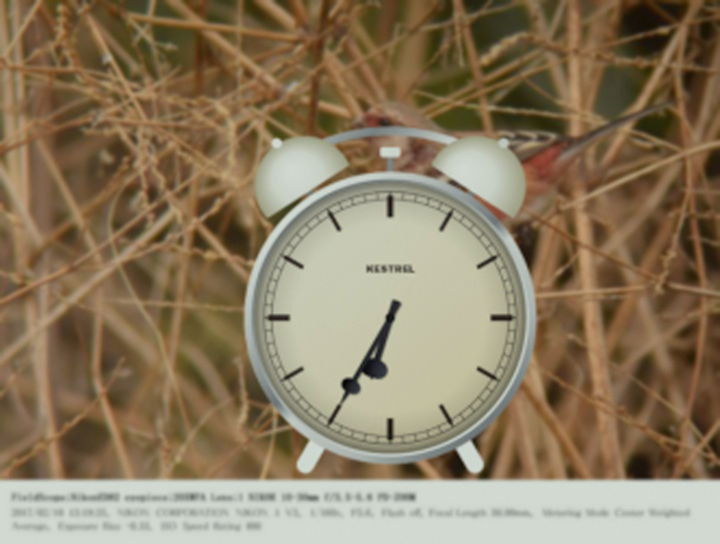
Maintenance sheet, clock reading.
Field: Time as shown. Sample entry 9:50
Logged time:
6:35
